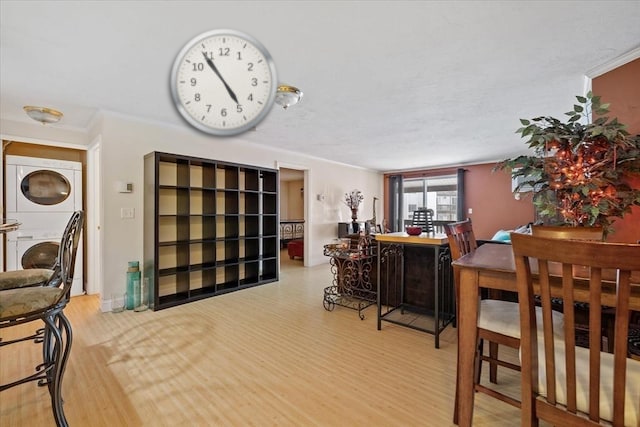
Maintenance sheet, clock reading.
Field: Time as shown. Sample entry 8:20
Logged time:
4:54
